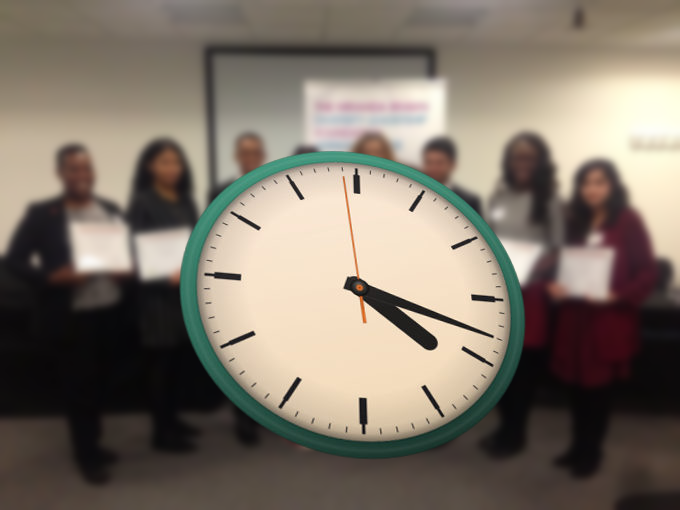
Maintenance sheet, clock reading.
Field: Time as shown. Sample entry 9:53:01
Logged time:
4:17:59
